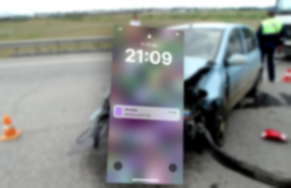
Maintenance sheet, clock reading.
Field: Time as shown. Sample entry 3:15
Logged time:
21:09
